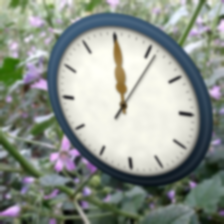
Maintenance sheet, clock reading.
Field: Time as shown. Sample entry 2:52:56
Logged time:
12:00:06
